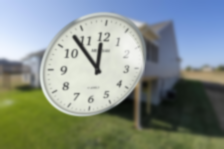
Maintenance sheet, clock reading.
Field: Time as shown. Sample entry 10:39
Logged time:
11:53
